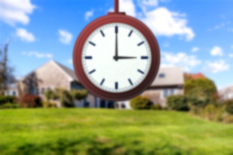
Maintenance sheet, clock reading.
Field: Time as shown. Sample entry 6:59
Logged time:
3:00
